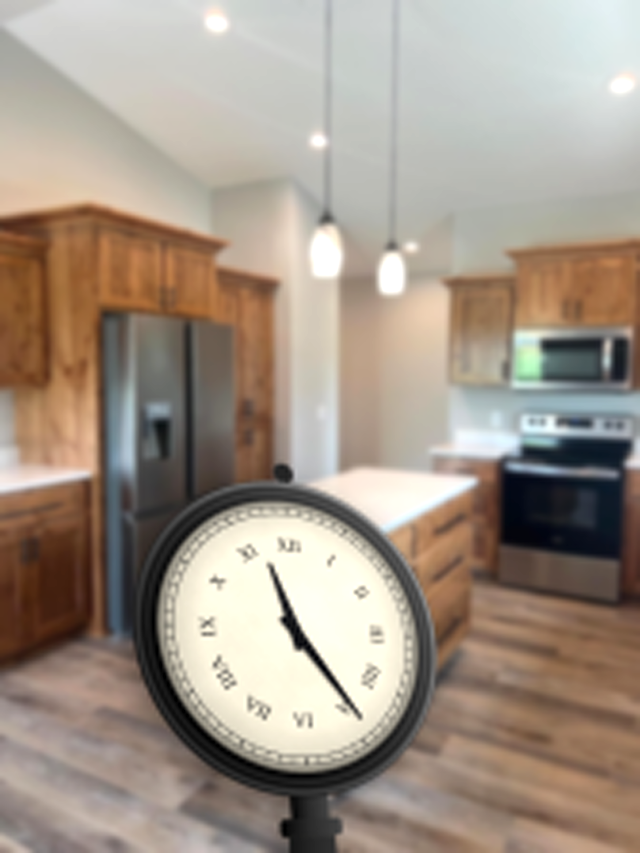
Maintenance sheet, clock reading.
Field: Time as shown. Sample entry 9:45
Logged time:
11:24
